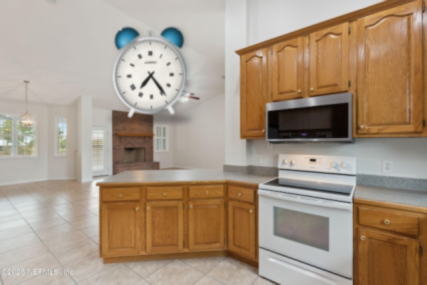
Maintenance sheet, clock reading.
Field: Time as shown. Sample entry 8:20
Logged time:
7:24
